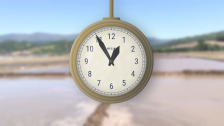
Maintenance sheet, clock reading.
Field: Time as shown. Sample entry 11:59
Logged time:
12:55
